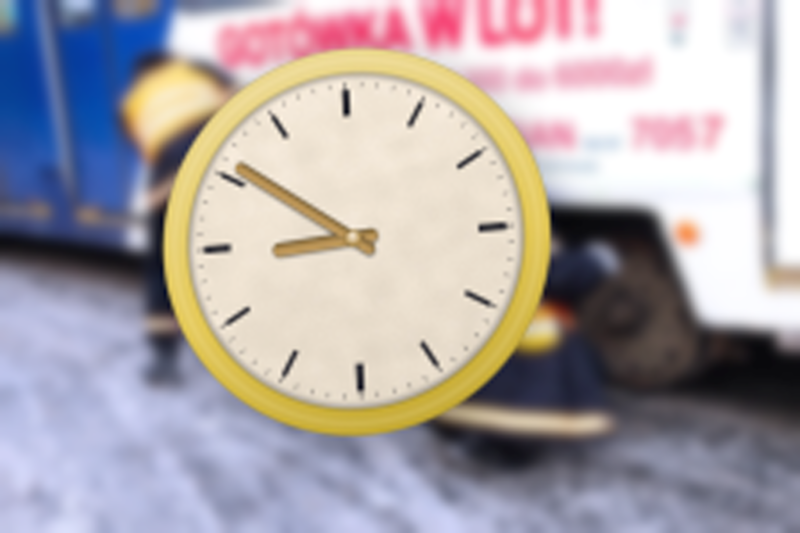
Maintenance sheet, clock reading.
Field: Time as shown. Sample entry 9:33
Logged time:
8:51
